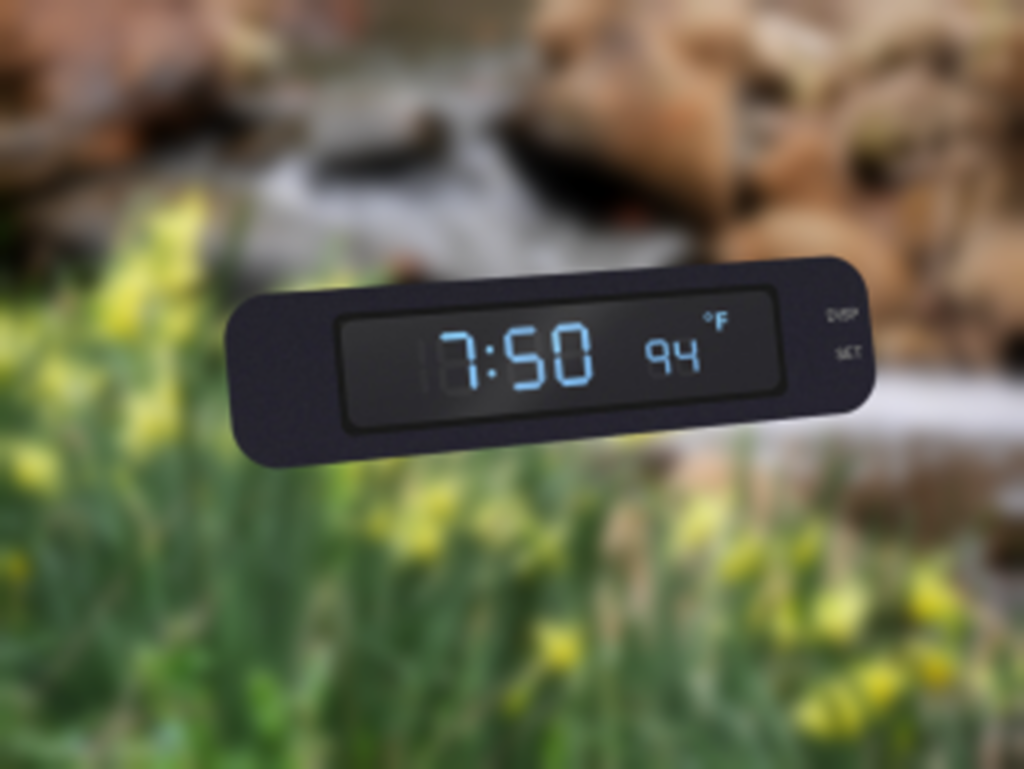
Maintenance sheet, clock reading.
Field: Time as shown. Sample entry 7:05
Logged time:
7:50
